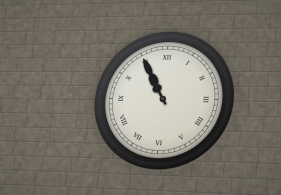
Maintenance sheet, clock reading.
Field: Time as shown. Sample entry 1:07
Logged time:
10:55
